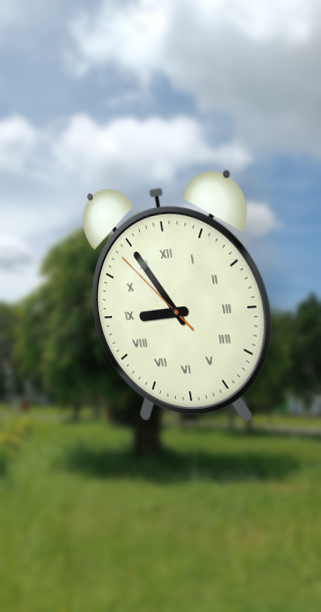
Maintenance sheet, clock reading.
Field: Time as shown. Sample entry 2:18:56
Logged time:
8:54:53
